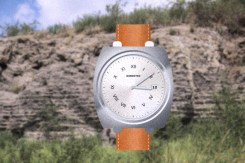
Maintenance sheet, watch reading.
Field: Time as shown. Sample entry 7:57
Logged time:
3:09
